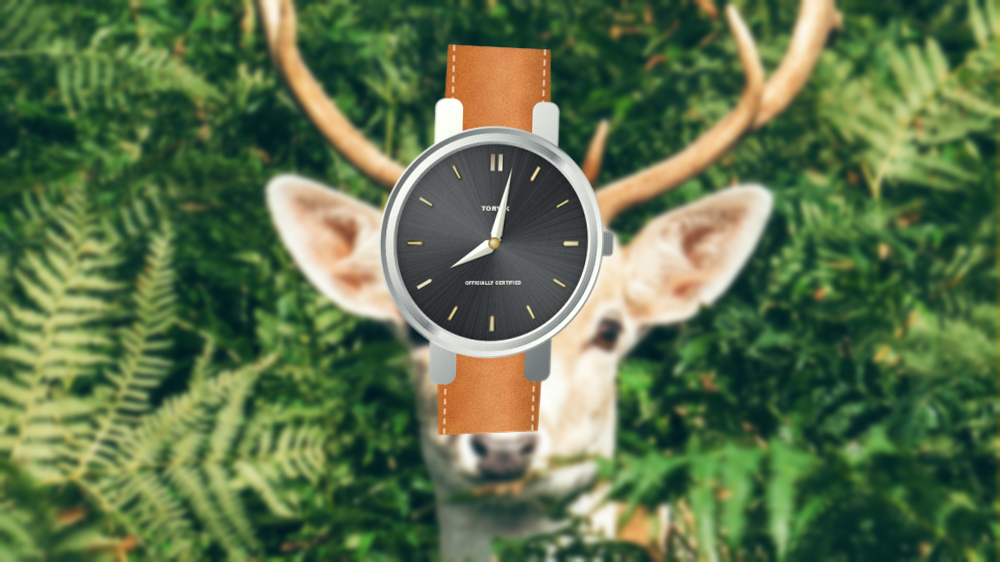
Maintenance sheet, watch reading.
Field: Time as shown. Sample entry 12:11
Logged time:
8:02
